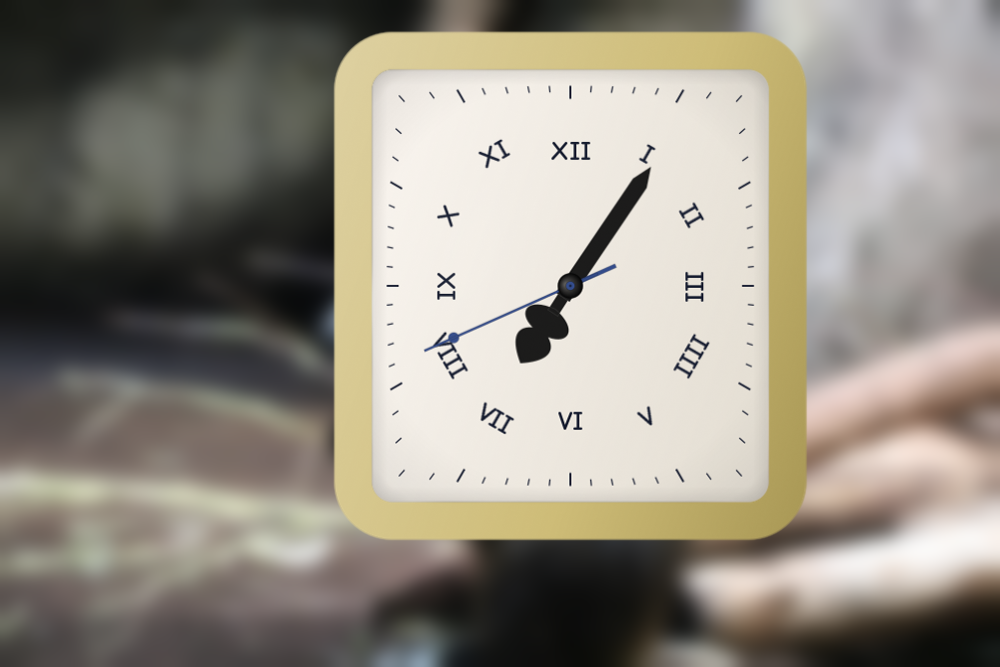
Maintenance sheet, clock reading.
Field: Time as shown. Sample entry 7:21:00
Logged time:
7:05:41
